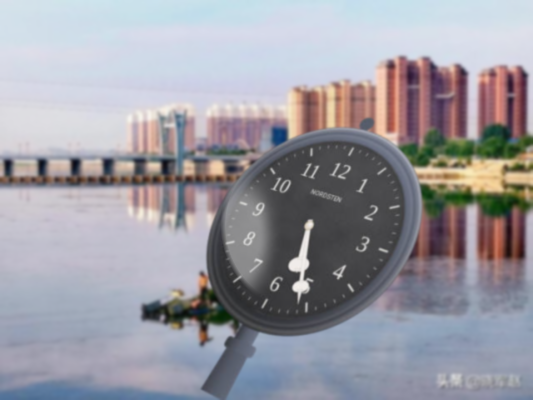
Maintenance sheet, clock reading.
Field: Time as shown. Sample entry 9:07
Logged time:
5:26
